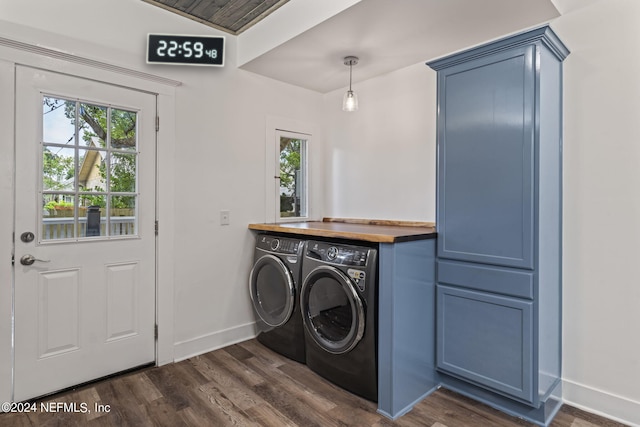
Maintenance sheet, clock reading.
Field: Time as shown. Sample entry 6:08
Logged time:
22:59
